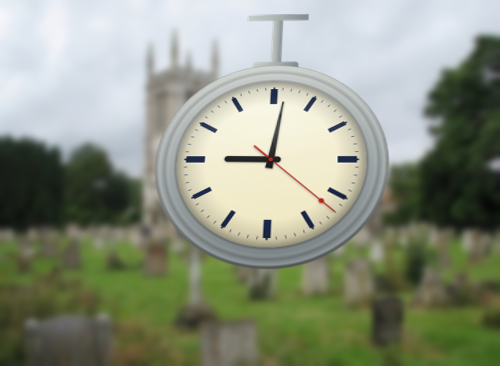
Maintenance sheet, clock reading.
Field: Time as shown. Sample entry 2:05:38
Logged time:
9:01:22
